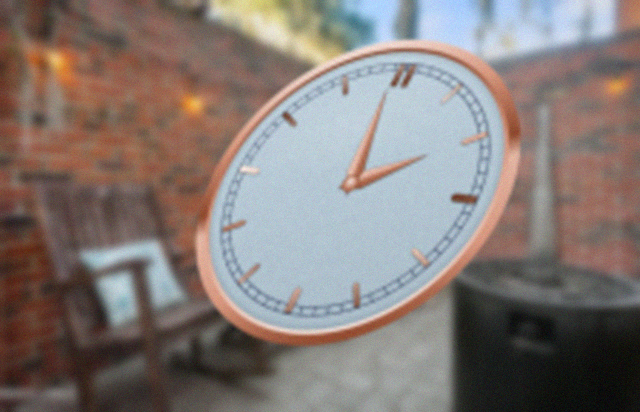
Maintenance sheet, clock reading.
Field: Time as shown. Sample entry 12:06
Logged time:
1:59
